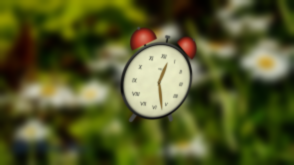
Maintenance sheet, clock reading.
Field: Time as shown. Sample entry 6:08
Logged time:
12:27
